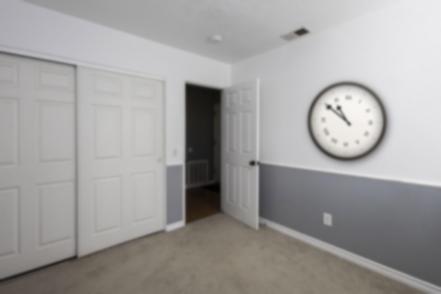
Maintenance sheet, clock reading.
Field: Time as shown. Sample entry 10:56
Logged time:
10:51
